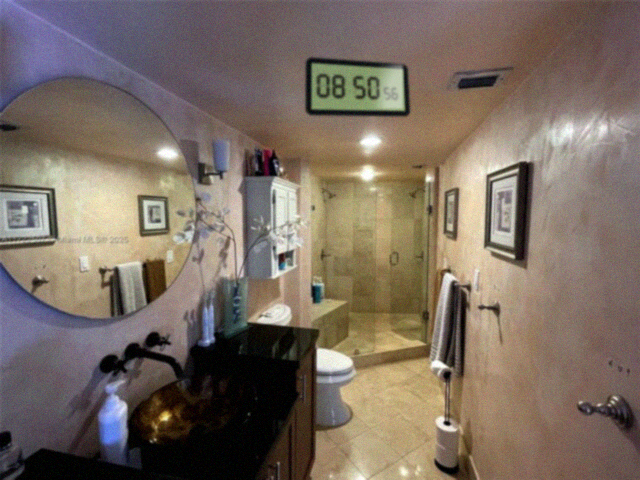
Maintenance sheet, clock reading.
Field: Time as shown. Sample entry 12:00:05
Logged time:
8:50:56
